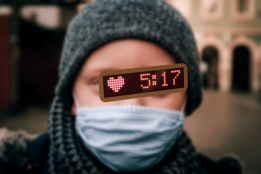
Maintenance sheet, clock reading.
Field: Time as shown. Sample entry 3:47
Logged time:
5:17
